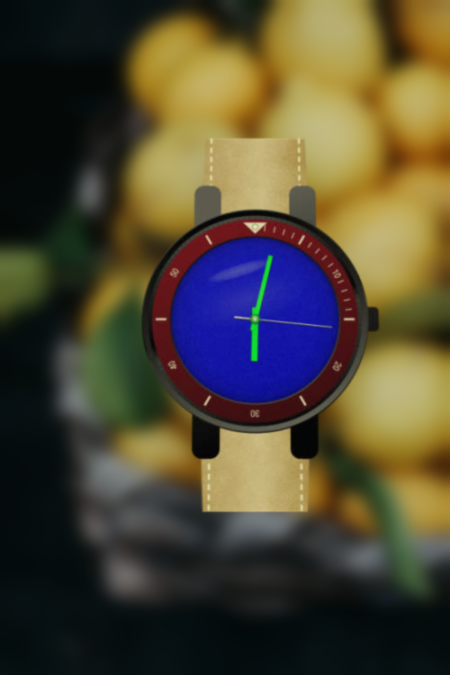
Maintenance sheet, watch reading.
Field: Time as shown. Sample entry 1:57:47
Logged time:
6:02:16
